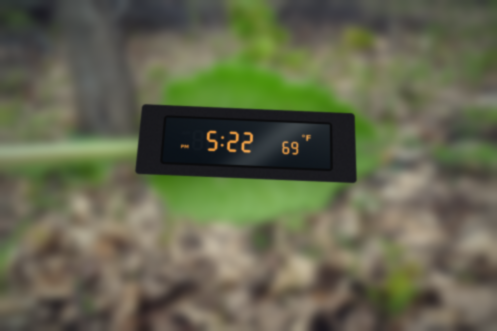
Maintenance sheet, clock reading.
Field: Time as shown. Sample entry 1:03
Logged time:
5:22
